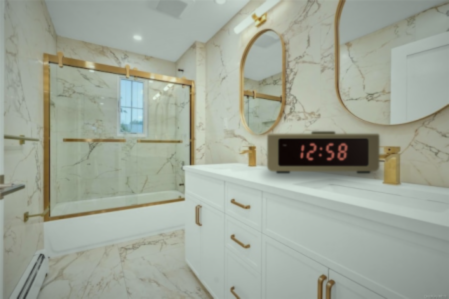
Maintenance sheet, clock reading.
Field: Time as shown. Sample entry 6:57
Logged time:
12:58
